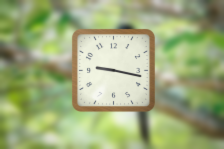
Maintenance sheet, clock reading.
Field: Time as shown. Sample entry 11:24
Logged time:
9:17
